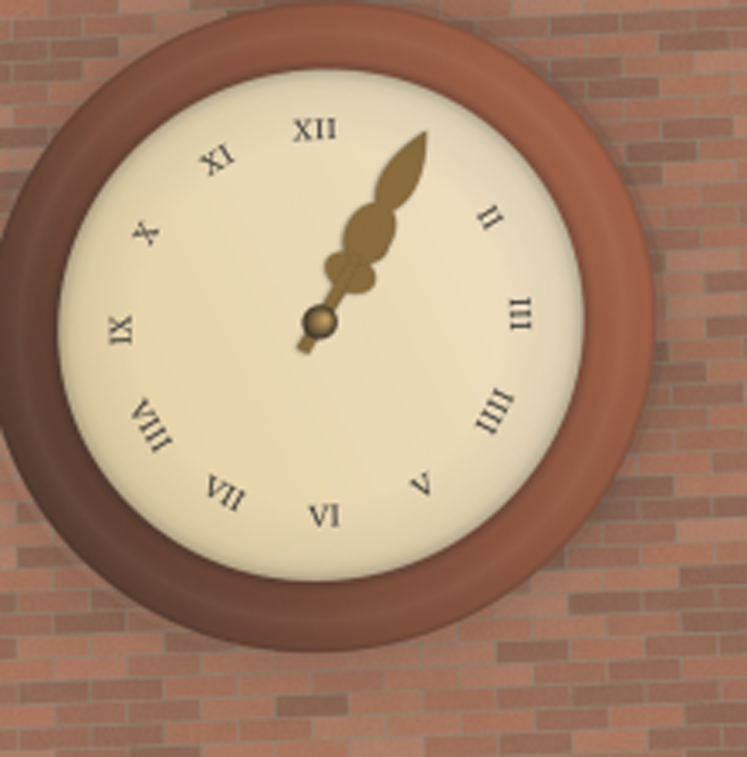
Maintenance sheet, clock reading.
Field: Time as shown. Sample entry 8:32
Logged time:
1:05
